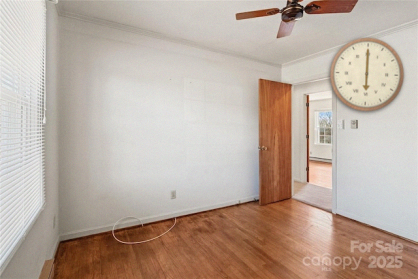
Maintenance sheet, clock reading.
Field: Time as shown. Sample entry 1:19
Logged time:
6:00
